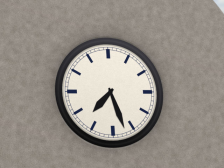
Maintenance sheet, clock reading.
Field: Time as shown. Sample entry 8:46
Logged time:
7:27
